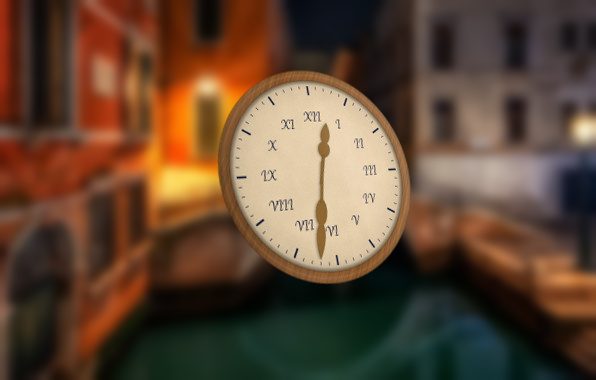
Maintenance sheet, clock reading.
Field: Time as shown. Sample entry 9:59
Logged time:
12:32
